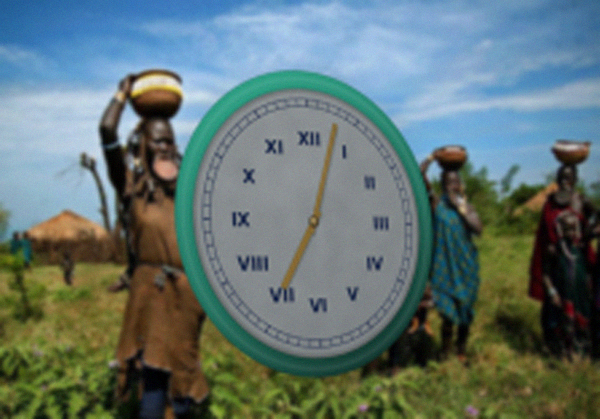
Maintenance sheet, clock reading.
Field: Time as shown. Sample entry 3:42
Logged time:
7:03
